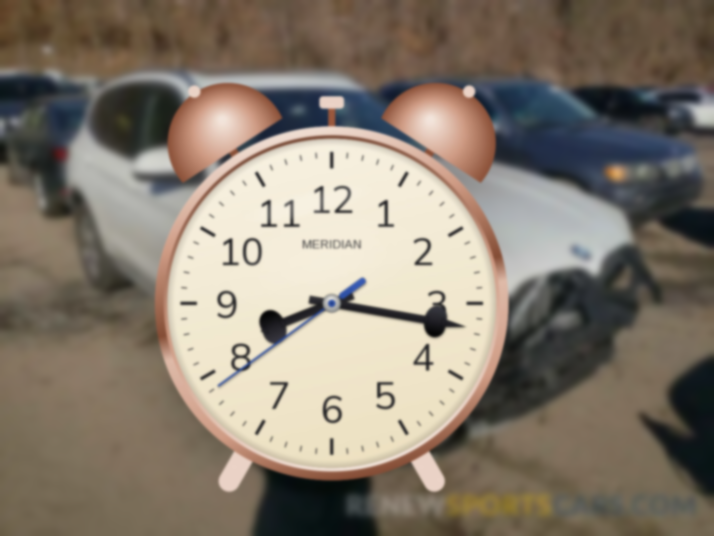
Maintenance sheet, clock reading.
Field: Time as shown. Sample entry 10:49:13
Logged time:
8:16:39
